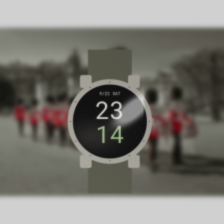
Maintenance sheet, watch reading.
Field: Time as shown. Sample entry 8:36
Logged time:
23:14
